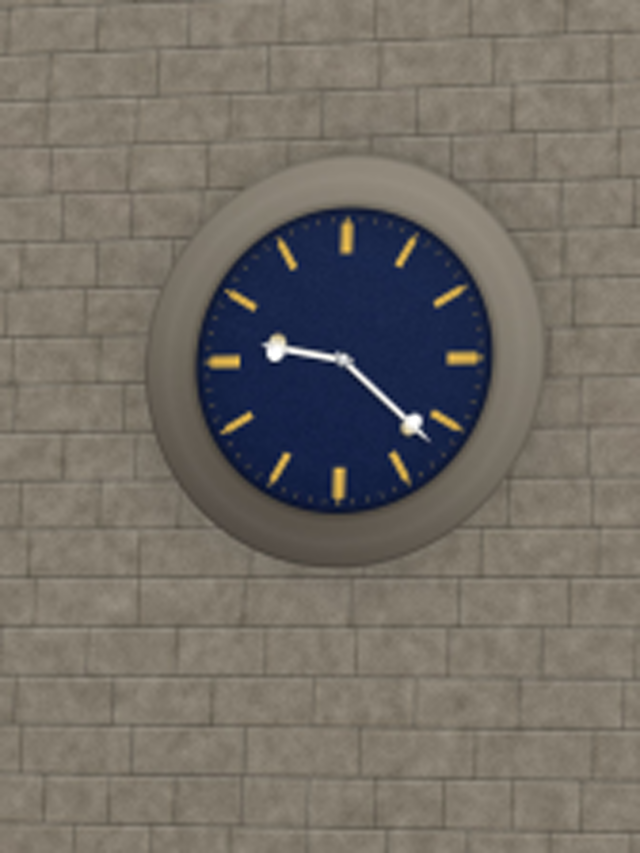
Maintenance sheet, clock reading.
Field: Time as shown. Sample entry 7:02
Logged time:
9:22
